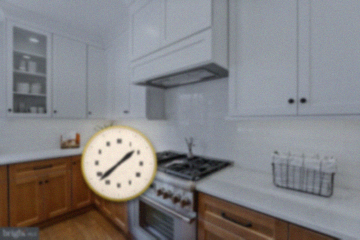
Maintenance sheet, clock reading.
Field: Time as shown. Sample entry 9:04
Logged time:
1:38
